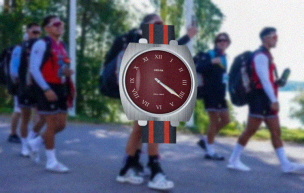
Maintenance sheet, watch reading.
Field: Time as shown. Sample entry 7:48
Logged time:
4:21
